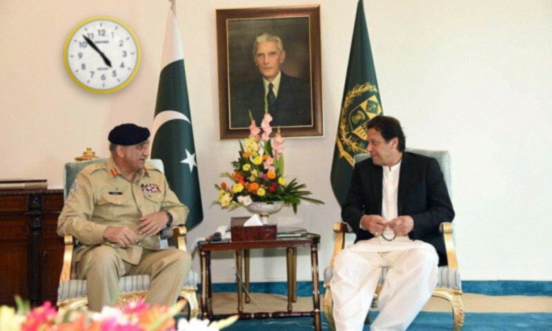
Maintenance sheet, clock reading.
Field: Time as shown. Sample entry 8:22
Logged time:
4:53
